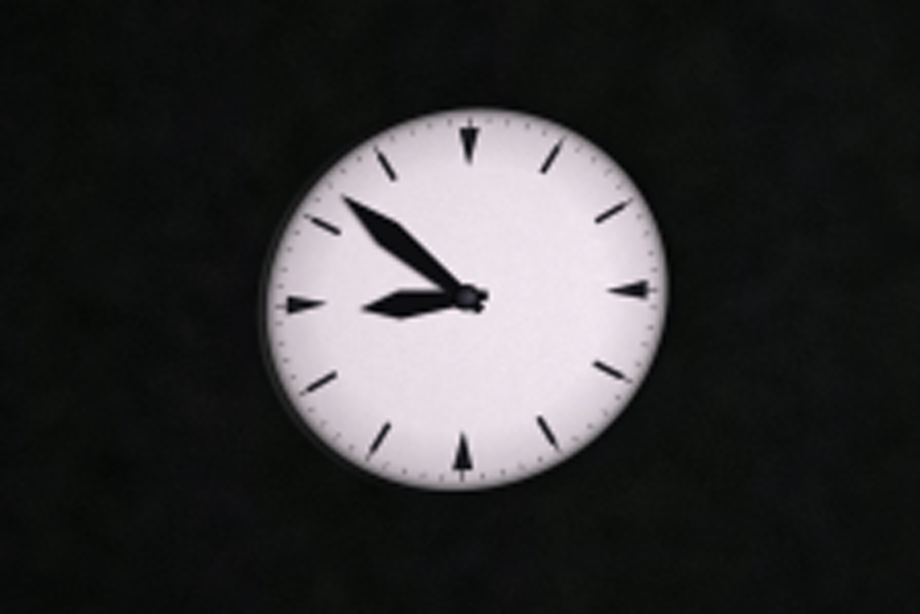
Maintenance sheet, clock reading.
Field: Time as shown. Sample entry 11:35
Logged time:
8:52
